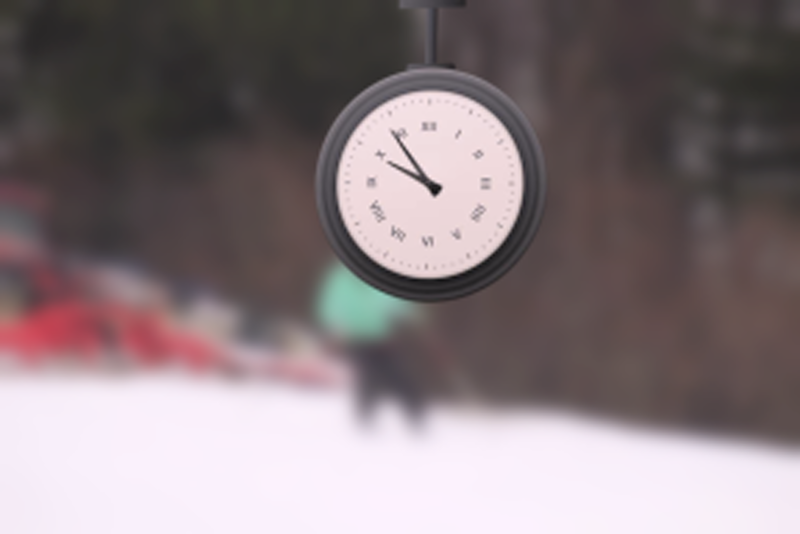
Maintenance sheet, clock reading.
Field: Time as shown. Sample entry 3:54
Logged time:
9:54
